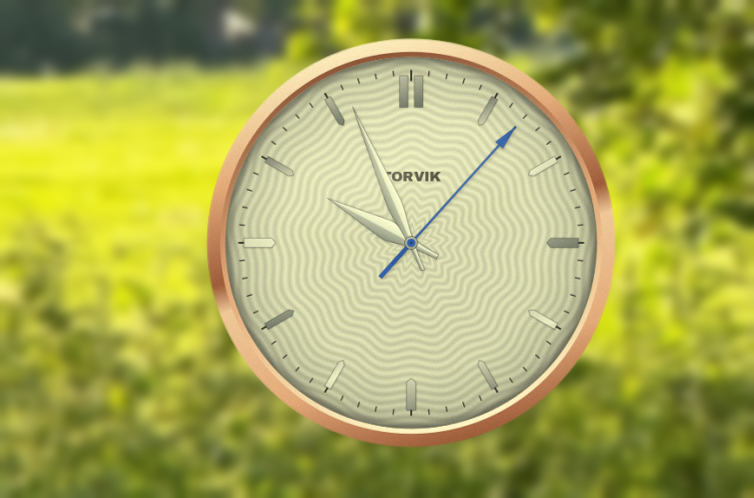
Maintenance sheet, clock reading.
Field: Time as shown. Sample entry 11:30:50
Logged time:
9:56:07
